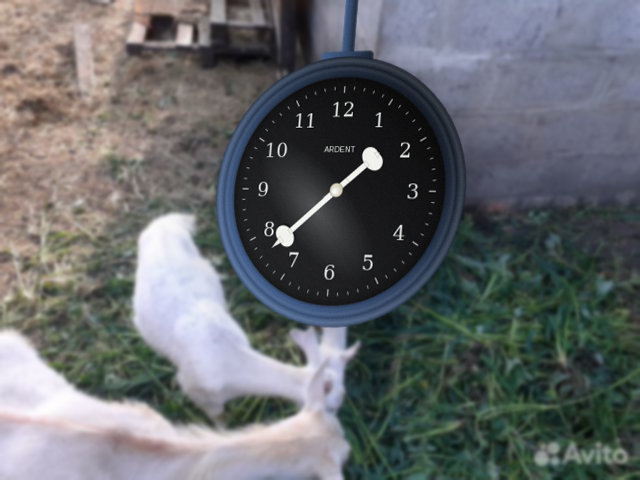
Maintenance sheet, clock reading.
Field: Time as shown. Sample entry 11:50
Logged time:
1:38
